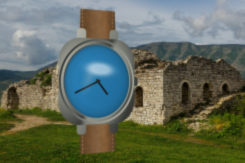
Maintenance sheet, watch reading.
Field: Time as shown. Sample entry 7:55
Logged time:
4:41
